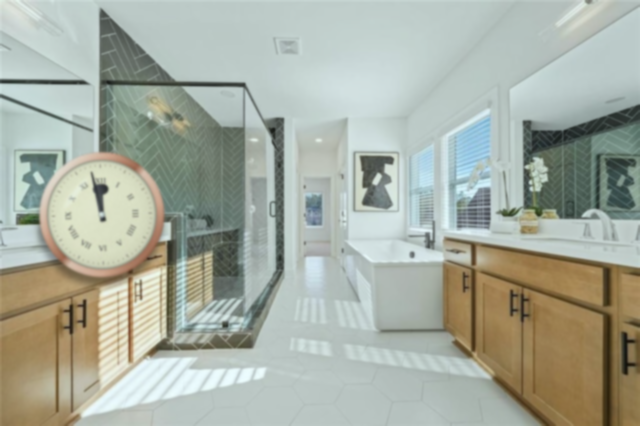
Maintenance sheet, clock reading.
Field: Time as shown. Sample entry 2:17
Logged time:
11:58
